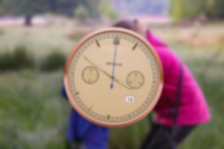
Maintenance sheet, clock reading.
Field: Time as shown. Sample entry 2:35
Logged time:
3:50
